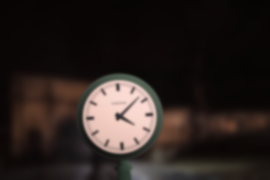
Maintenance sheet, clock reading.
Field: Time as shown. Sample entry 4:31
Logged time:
4:08
